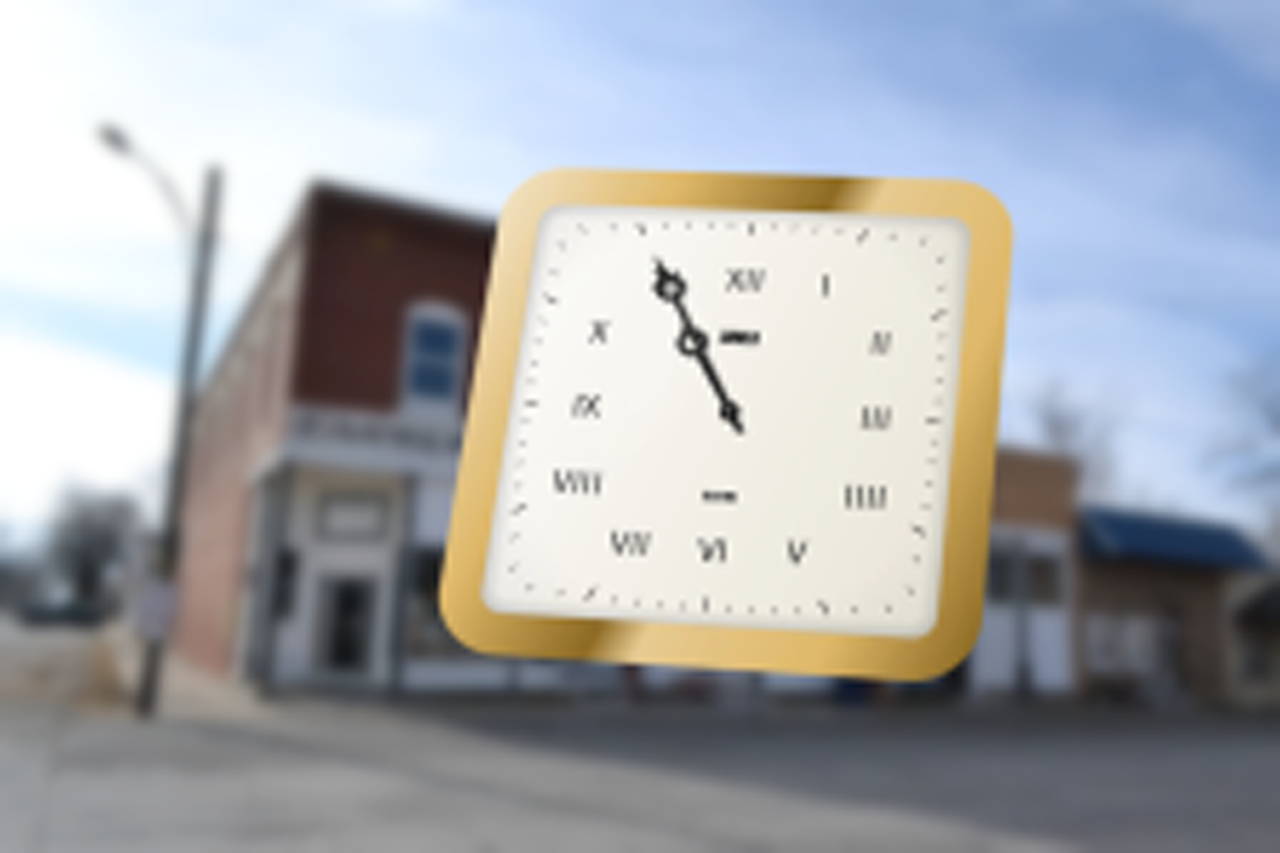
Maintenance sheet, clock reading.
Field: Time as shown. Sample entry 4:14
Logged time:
10:55
